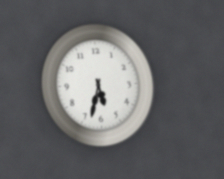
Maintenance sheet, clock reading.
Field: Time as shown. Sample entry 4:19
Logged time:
5:33
